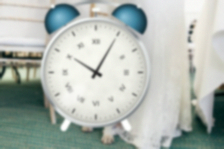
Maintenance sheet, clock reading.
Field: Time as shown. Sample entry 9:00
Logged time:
10:05
